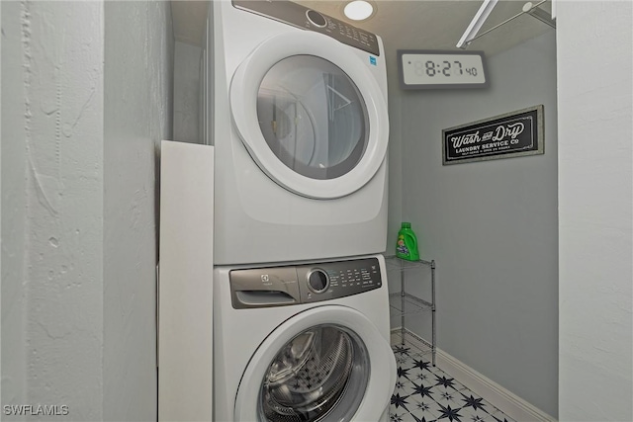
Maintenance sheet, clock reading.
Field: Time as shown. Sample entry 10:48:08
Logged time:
8:27:40
